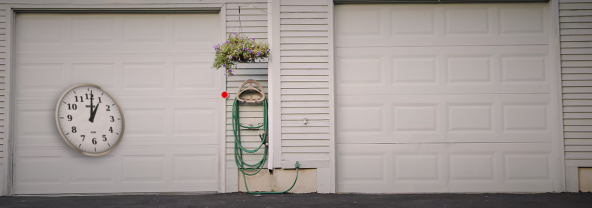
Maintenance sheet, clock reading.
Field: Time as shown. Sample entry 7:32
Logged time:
1:01
